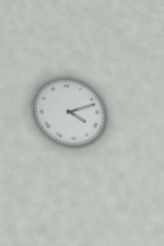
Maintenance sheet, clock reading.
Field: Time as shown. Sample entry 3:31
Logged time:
4:12
